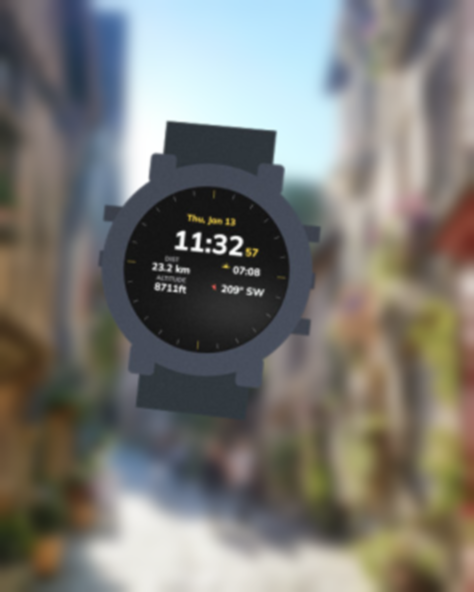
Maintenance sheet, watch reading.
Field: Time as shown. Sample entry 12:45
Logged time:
11:32
